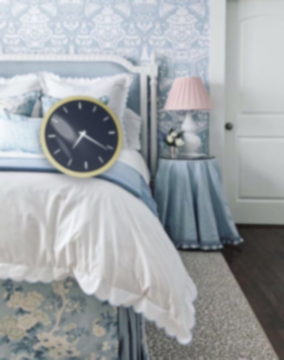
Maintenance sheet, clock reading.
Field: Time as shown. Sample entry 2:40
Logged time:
7:21
